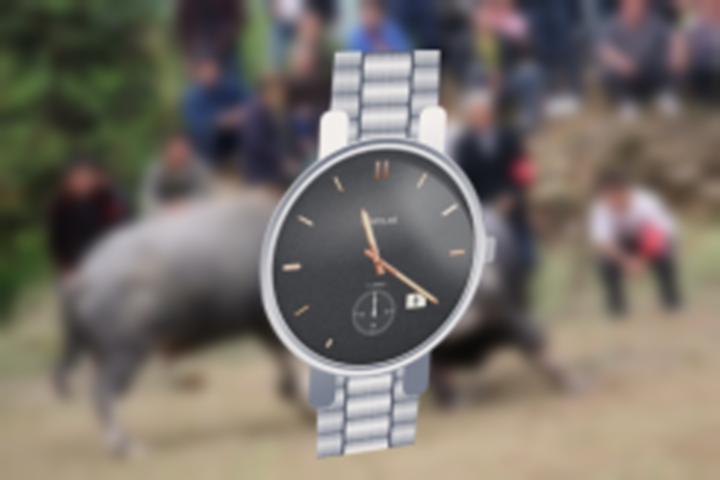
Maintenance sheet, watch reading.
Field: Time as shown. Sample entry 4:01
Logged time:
11:21
